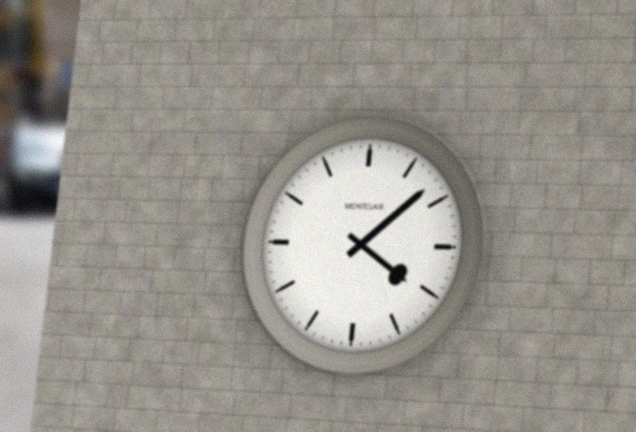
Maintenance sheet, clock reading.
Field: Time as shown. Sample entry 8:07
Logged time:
4:08
